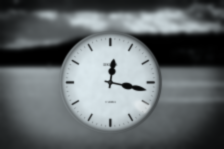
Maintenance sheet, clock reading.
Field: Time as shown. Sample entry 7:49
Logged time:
12:17
